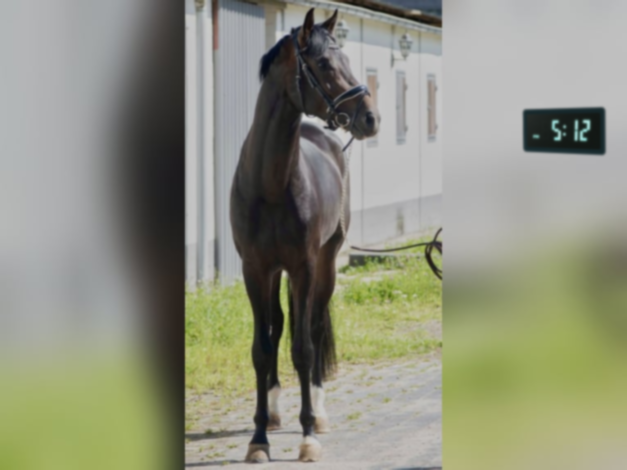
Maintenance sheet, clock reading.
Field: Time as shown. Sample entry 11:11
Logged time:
5:12
